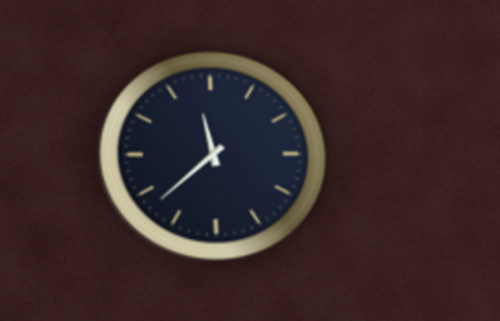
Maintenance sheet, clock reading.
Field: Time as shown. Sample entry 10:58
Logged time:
11:38
